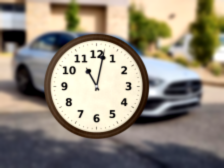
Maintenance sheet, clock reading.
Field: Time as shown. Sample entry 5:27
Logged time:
11:02
